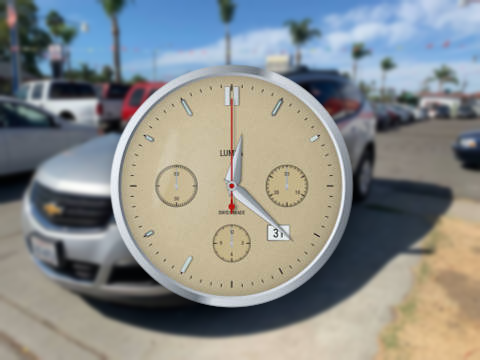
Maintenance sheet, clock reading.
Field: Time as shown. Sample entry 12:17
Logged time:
12:22
